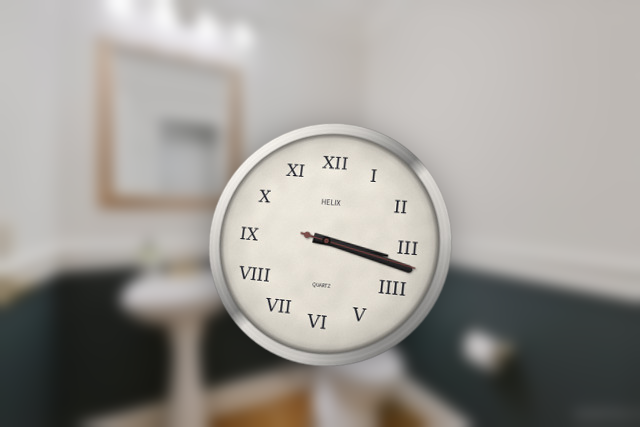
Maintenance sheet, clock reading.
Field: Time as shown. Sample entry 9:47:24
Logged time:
3:17:17
